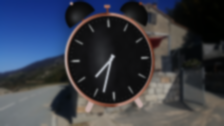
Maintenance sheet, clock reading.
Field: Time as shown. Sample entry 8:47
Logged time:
7:33
